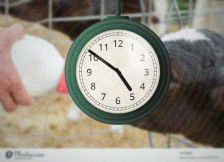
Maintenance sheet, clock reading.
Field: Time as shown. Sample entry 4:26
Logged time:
4:51
